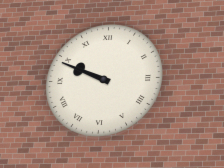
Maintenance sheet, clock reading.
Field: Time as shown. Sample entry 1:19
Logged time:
9:49
